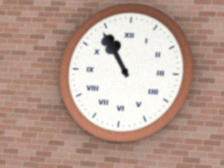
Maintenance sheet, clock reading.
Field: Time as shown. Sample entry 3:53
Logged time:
10:54
